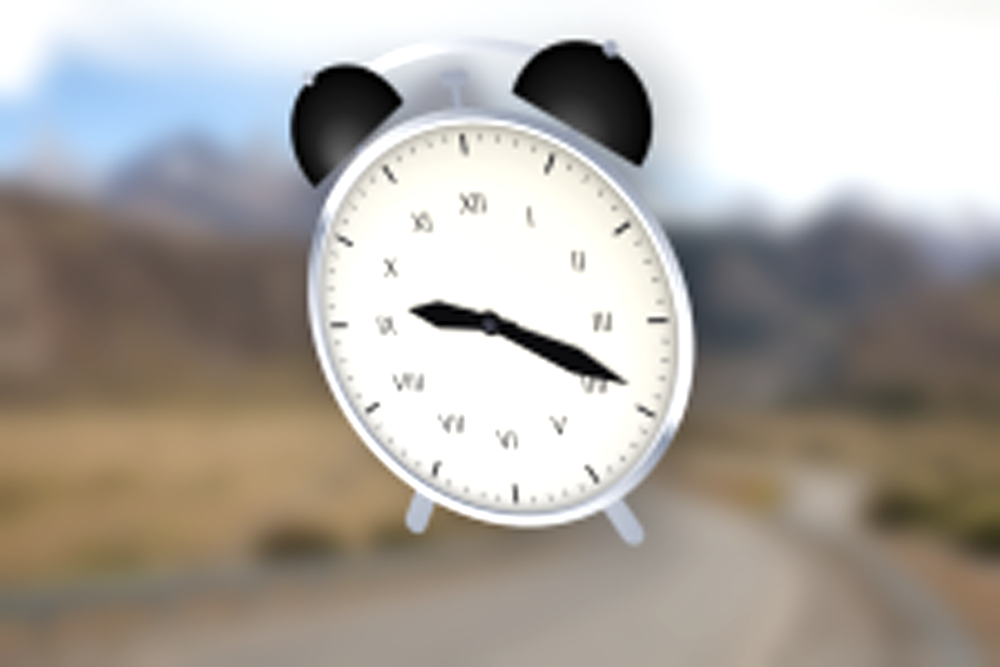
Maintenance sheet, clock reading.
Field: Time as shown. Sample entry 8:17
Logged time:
9:19
